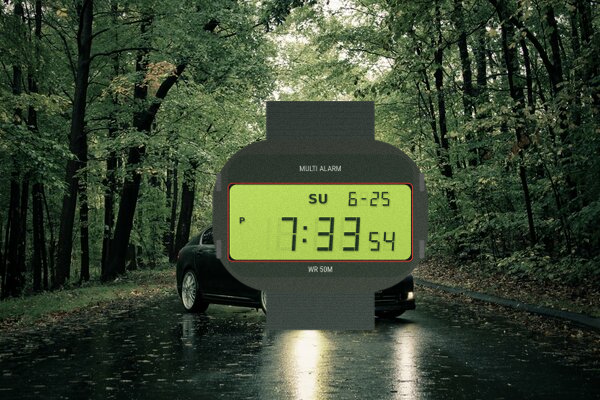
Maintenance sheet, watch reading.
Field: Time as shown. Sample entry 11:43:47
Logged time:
7:33:54
